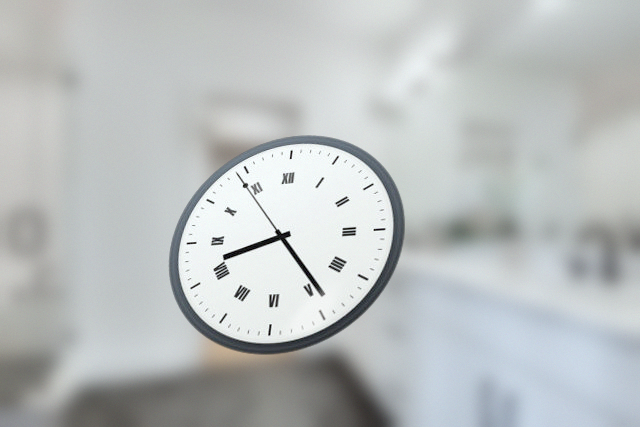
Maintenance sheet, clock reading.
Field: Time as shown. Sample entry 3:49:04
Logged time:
8:23:54
